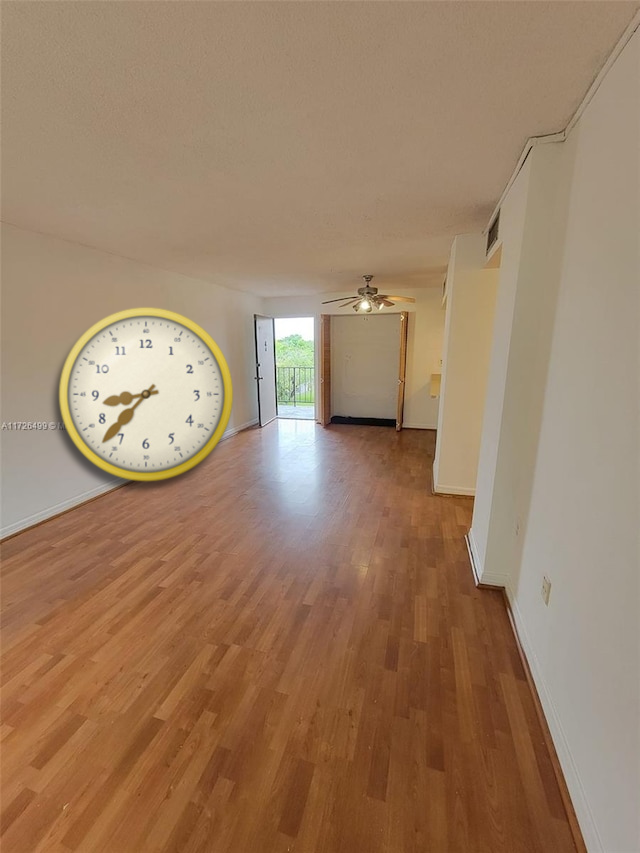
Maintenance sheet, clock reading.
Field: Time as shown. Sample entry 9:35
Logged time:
8:37
